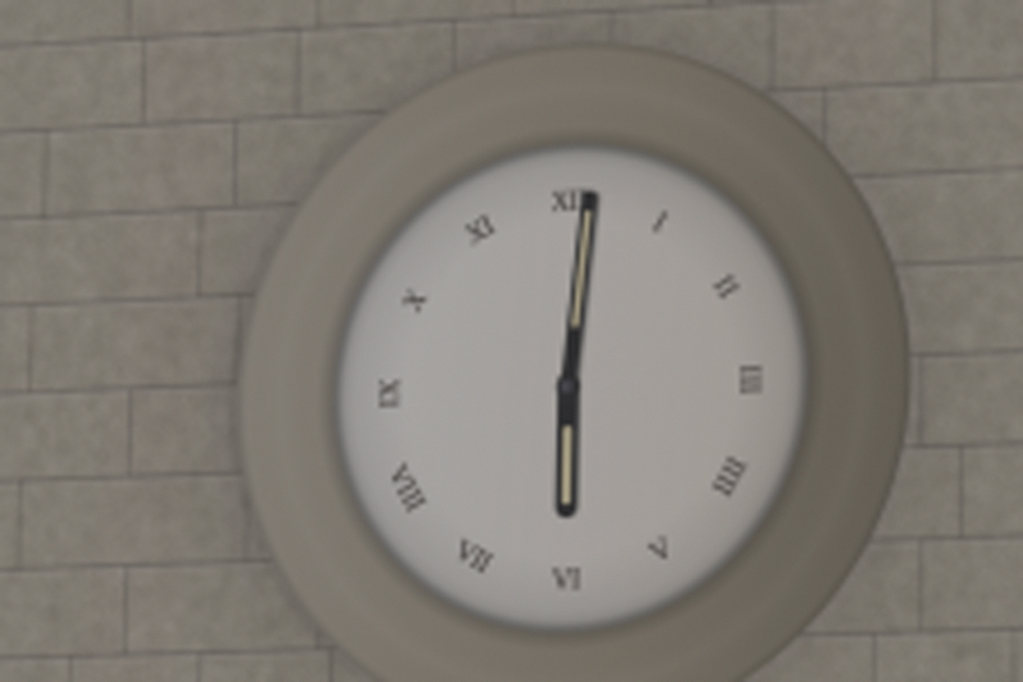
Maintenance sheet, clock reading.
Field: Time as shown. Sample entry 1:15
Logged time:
6:01
